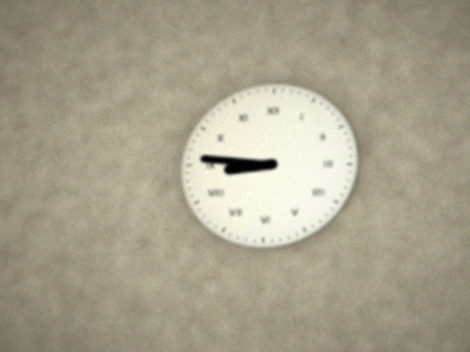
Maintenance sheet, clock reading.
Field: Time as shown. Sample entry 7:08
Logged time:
8:46
